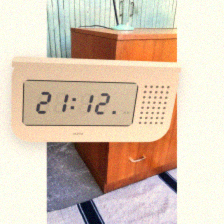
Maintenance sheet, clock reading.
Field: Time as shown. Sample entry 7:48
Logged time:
21:12
